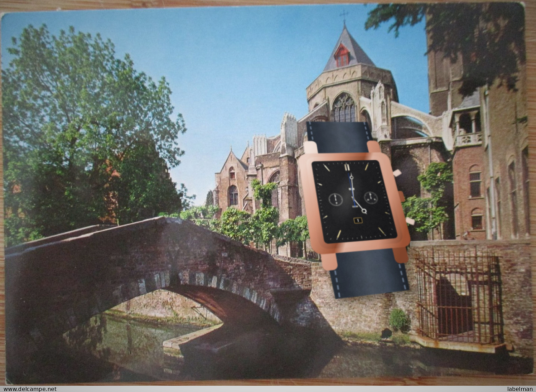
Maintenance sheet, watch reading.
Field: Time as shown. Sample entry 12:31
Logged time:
5:01
